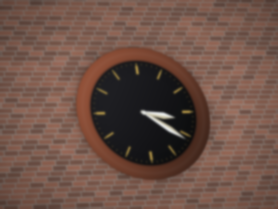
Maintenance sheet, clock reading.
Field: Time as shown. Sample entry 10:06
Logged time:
3:21
